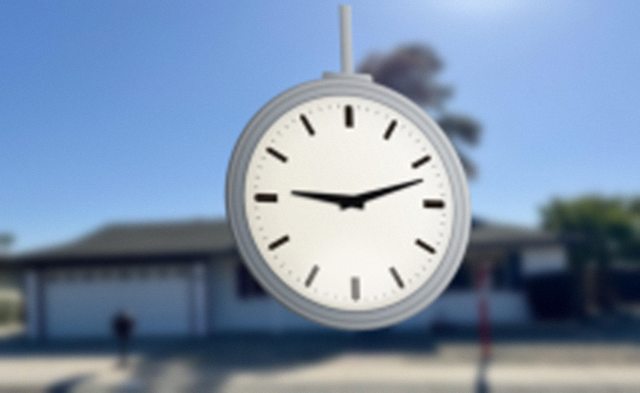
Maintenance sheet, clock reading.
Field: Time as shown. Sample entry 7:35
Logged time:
9:12
